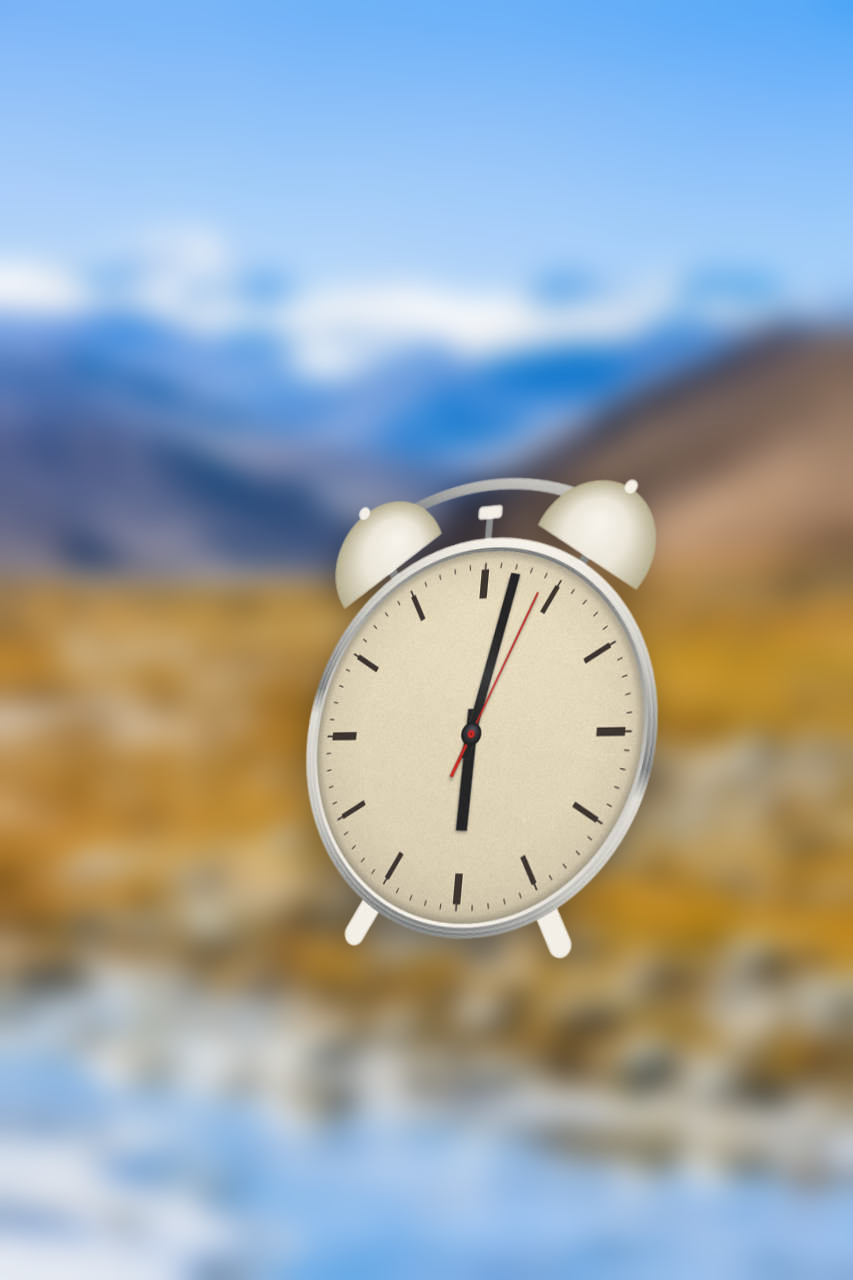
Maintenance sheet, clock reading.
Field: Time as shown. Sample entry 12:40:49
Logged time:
6:02:04
